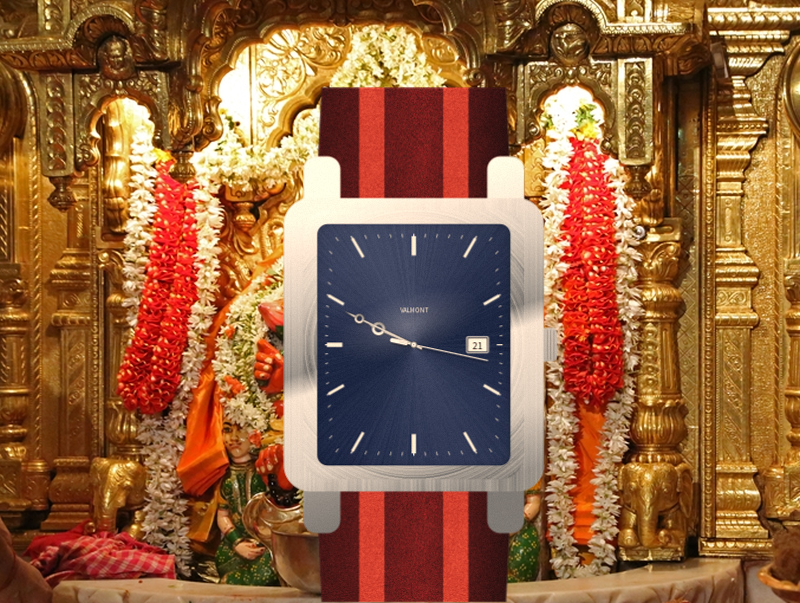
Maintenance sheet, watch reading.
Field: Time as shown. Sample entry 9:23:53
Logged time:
9:49:17
